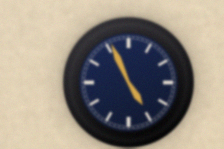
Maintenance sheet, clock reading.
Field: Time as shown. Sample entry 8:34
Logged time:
4:56
